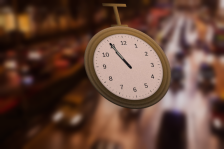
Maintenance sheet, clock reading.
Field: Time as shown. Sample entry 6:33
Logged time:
10:55
